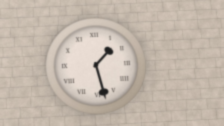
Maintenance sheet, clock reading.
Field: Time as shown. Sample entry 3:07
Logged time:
1:28
